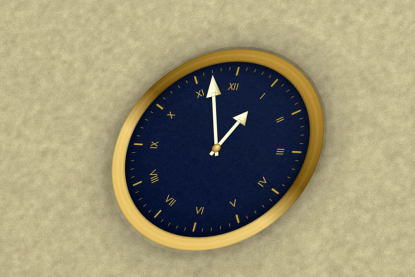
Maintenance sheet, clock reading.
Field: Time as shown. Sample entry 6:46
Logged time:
12:57
